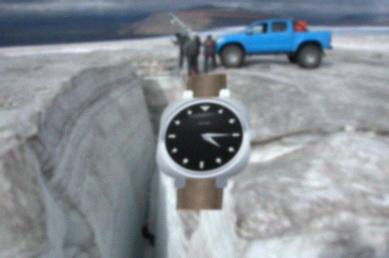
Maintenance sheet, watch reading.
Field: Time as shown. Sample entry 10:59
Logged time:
4:15
